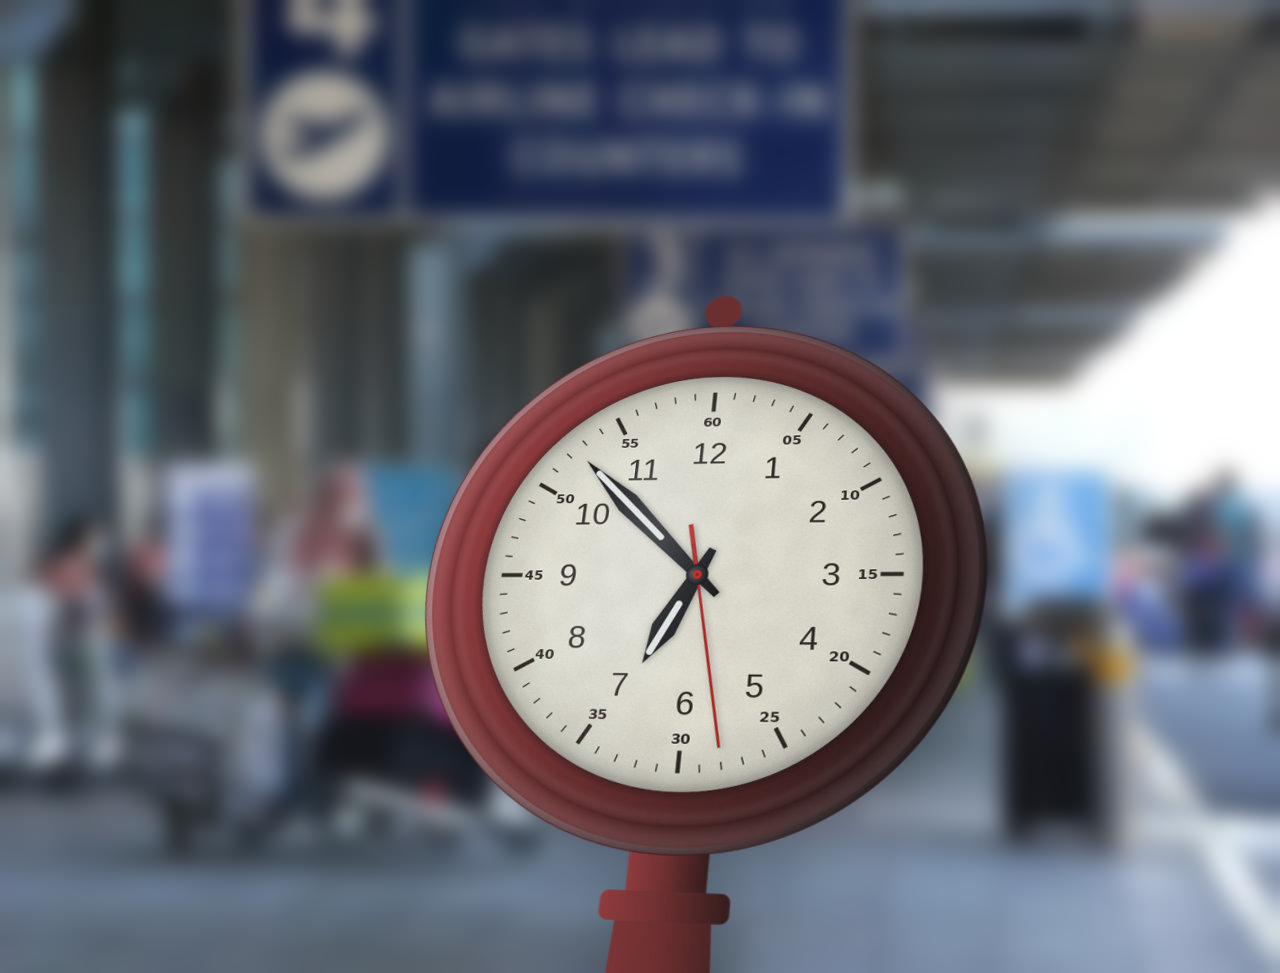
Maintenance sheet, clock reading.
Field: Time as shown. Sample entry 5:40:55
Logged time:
6:52:28
